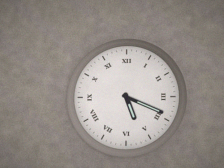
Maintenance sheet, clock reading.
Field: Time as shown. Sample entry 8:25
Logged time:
5:19
